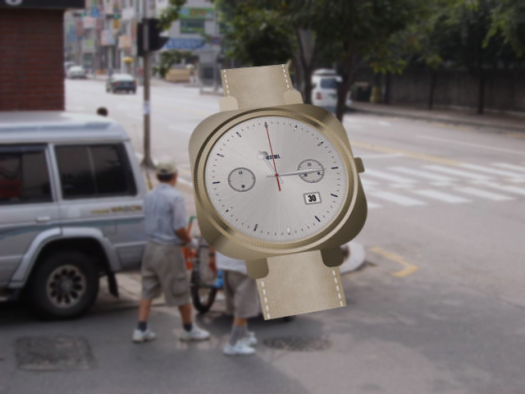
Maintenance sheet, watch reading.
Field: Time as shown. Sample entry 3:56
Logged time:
11:15
